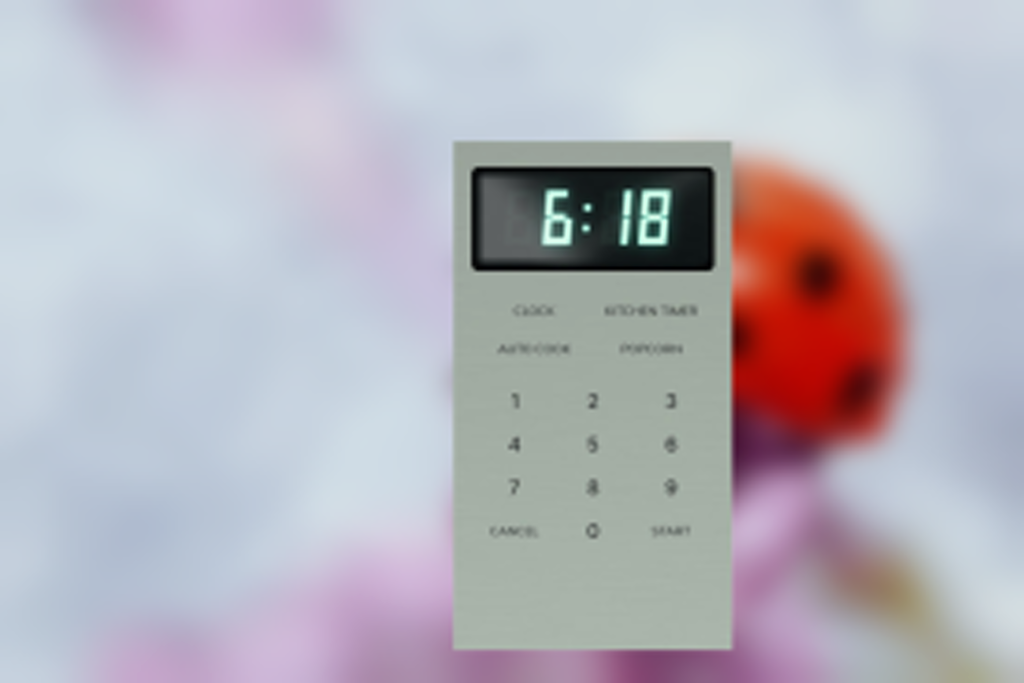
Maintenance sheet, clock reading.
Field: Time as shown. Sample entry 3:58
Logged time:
6:18
